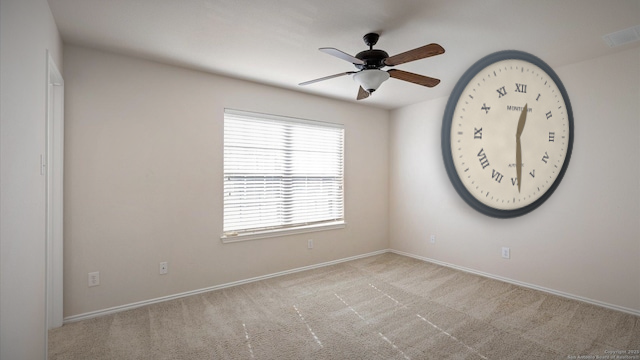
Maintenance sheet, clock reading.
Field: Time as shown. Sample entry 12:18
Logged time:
12:29
